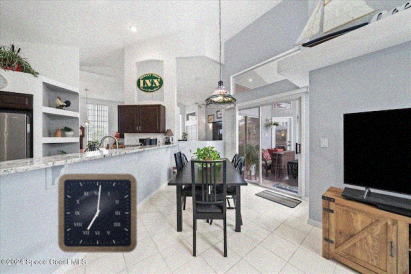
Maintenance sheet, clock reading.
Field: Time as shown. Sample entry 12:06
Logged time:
7:01
